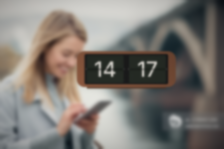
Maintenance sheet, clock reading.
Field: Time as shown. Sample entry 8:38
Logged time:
14:17
